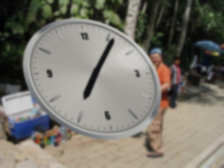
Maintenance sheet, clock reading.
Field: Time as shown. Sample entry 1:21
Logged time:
7:06
